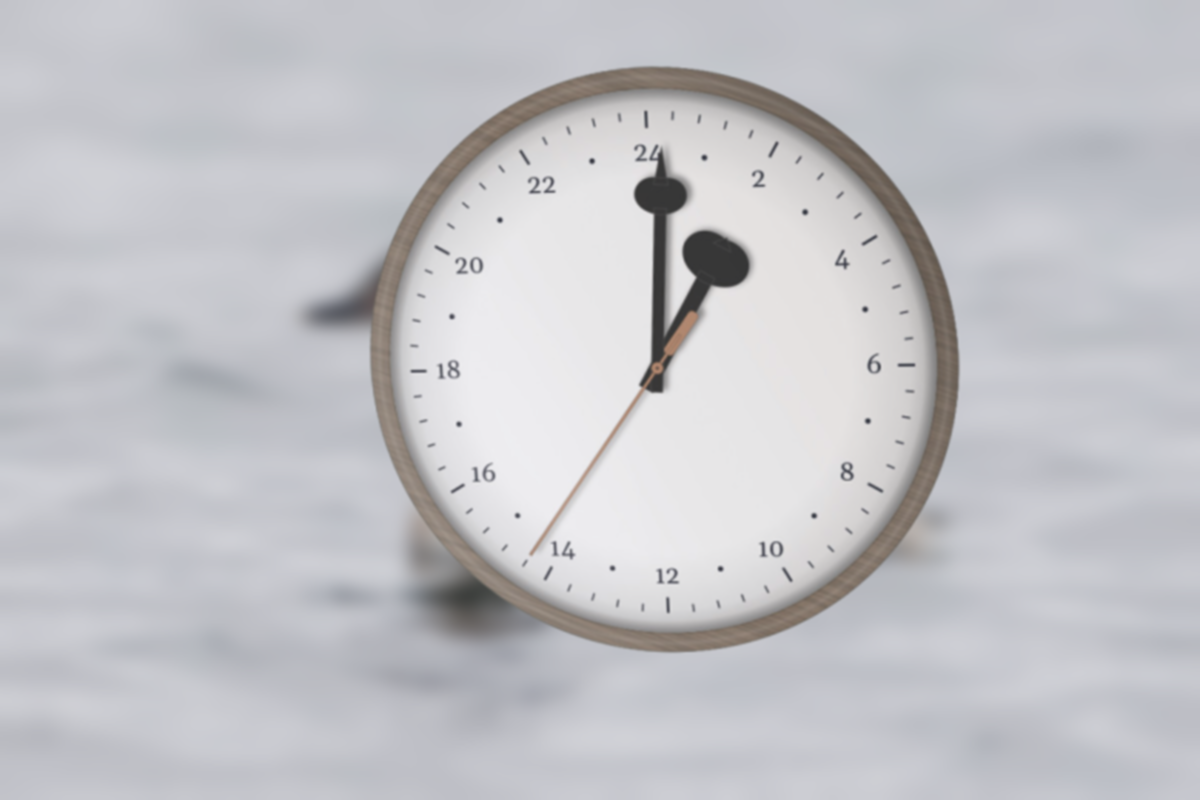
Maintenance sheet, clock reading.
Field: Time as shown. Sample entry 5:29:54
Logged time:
2:00:36
